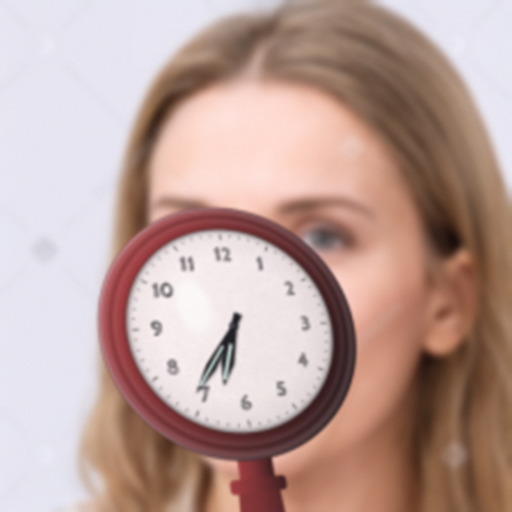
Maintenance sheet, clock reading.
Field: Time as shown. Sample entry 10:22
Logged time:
6:36
